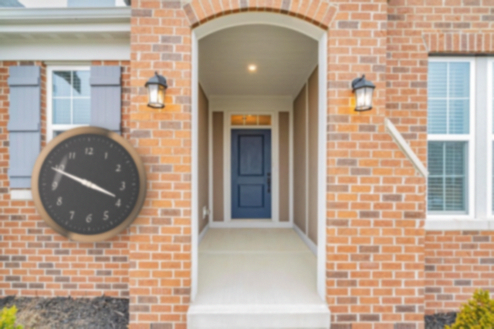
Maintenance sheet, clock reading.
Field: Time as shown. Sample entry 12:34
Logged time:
3:49
